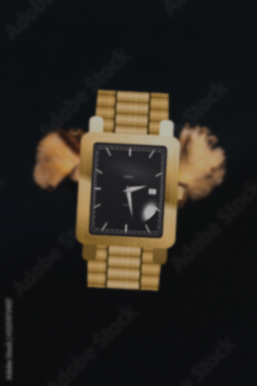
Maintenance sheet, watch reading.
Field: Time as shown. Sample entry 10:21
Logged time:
2:28
